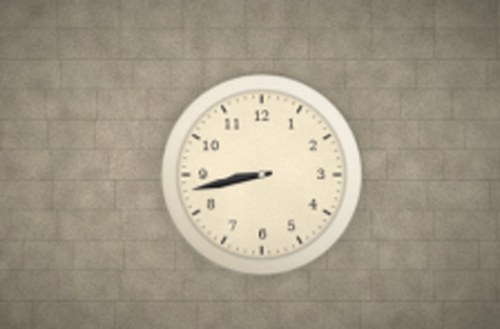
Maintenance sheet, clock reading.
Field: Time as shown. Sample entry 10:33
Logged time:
8:43
